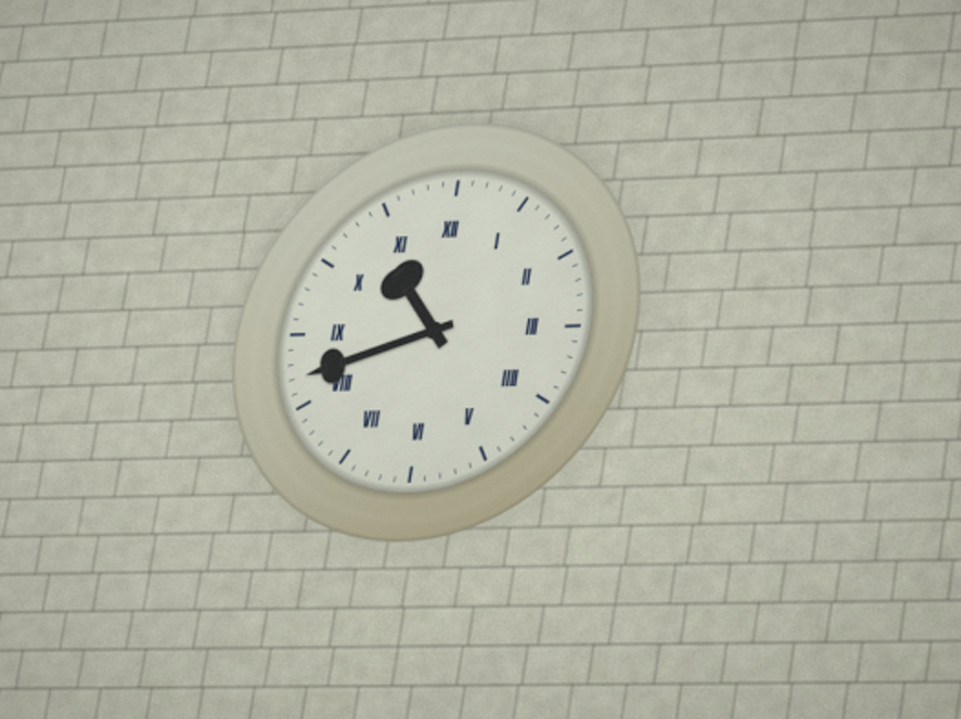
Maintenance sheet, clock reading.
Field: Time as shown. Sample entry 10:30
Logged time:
10:42
